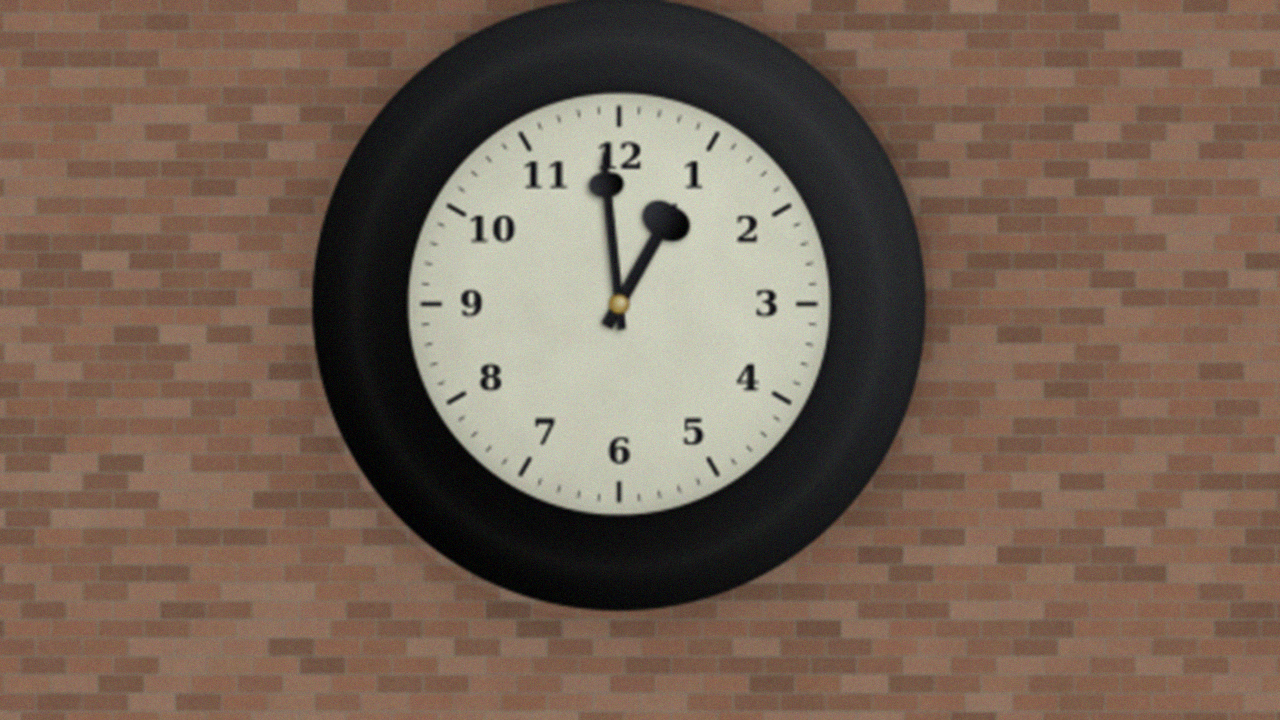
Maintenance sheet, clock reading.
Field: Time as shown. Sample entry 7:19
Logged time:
12:59
